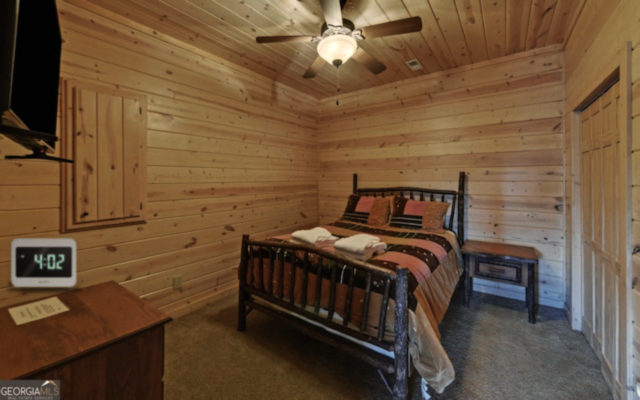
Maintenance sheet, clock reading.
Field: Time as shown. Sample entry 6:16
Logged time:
4:02
